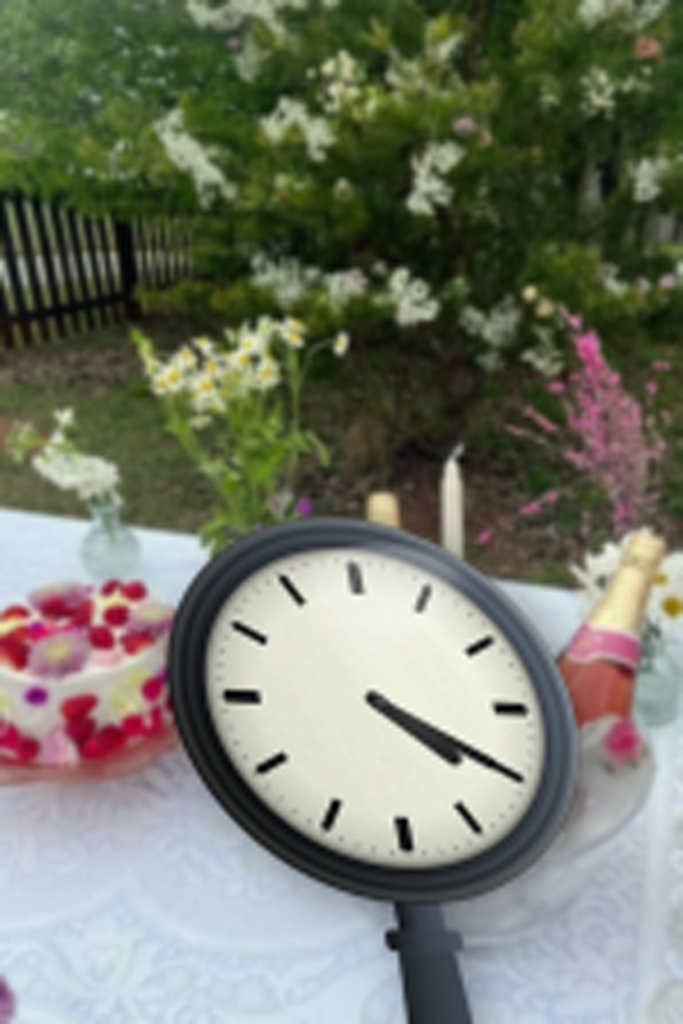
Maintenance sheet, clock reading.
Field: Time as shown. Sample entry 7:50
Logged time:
4:20
